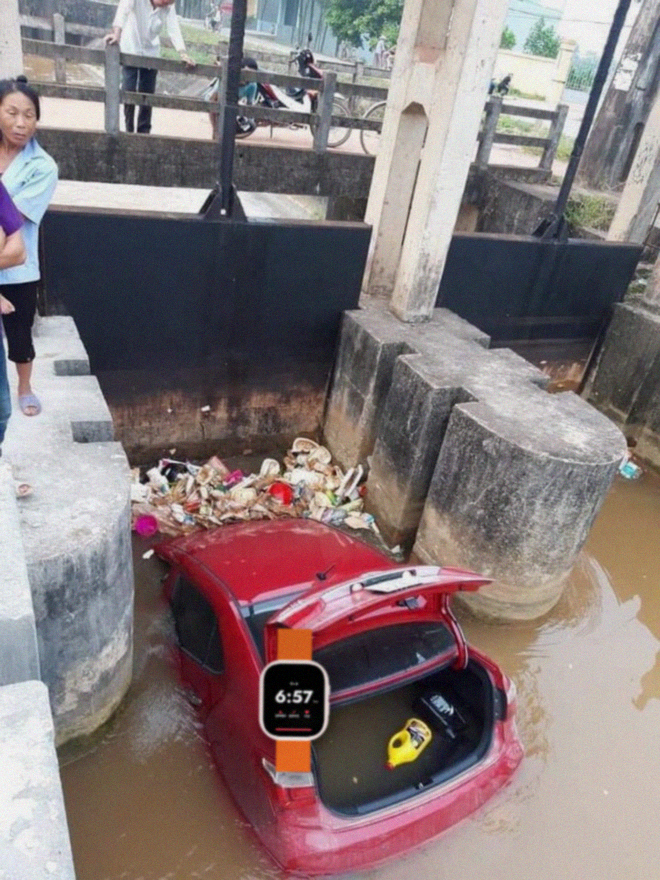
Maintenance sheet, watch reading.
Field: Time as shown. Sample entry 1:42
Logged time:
6:57
